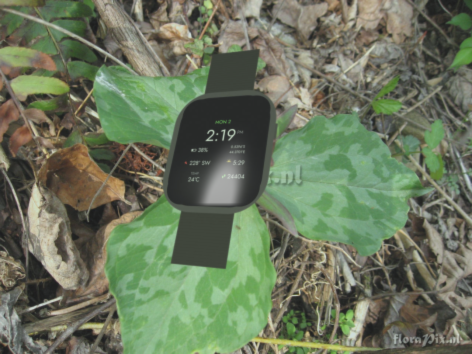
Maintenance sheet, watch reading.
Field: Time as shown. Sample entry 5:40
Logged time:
2:19
